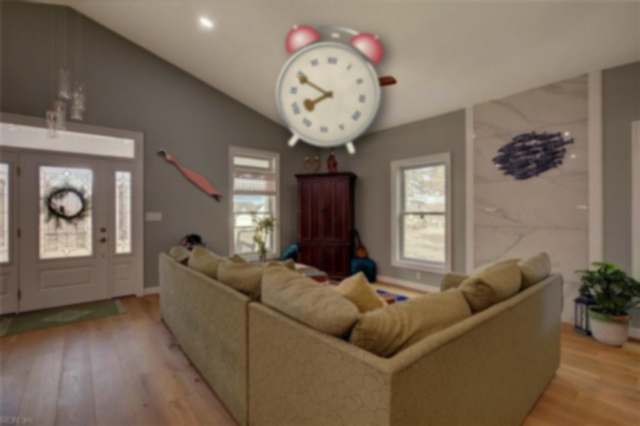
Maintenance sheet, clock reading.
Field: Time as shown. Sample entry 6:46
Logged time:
7:49
